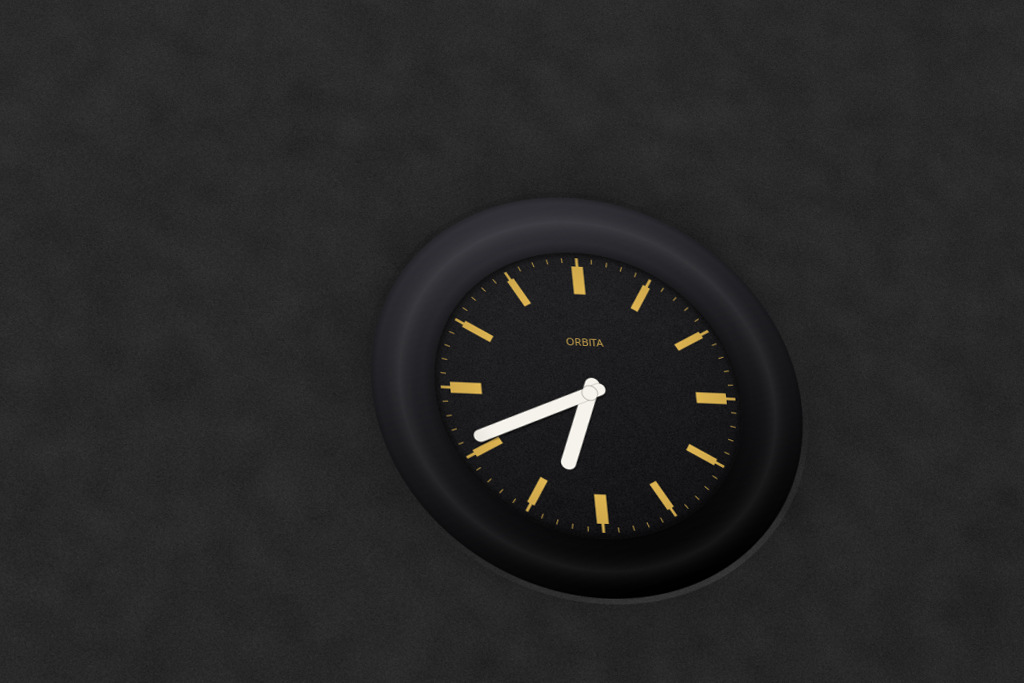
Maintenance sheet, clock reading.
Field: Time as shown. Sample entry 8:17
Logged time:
6:41
